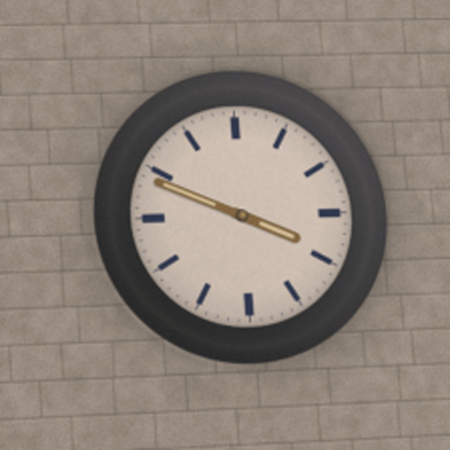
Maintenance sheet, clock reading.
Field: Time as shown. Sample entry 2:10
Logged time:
3:49
